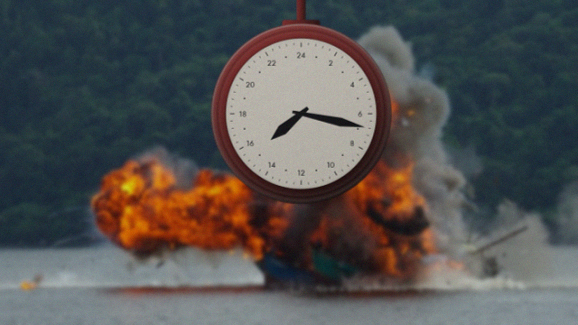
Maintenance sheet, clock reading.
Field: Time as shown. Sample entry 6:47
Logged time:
15:17
